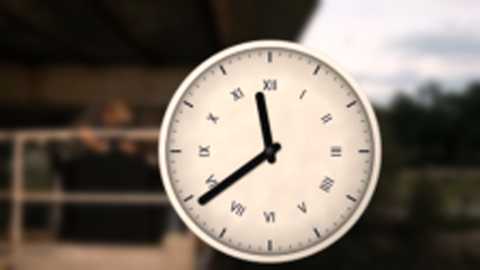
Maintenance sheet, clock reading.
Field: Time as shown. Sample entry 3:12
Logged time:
11:39
